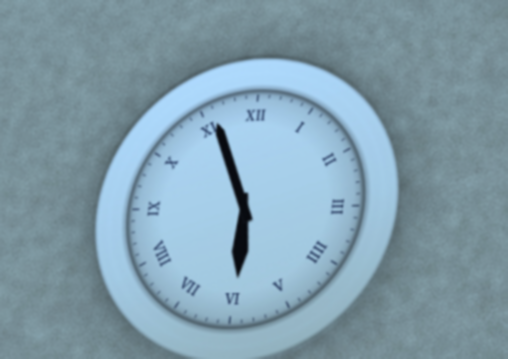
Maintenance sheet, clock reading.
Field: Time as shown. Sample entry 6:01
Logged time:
5:56
